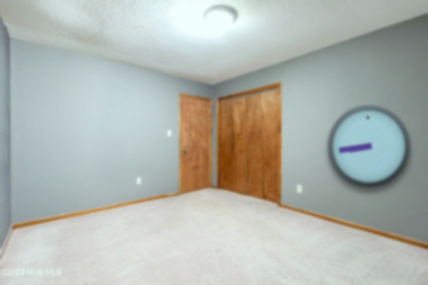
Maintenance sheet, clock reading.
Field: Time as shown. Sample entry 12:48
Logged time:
8:44
